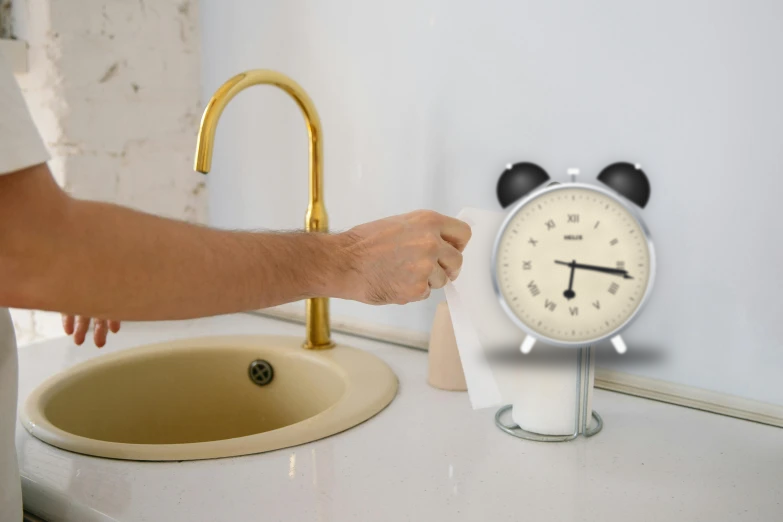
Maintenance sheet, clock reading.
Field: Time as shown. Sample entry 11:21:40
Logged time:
6:16:17
